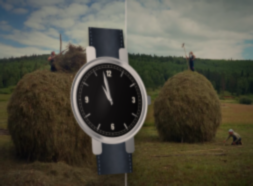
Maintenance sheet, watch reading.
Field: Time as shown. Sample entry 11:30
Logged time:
10:58
